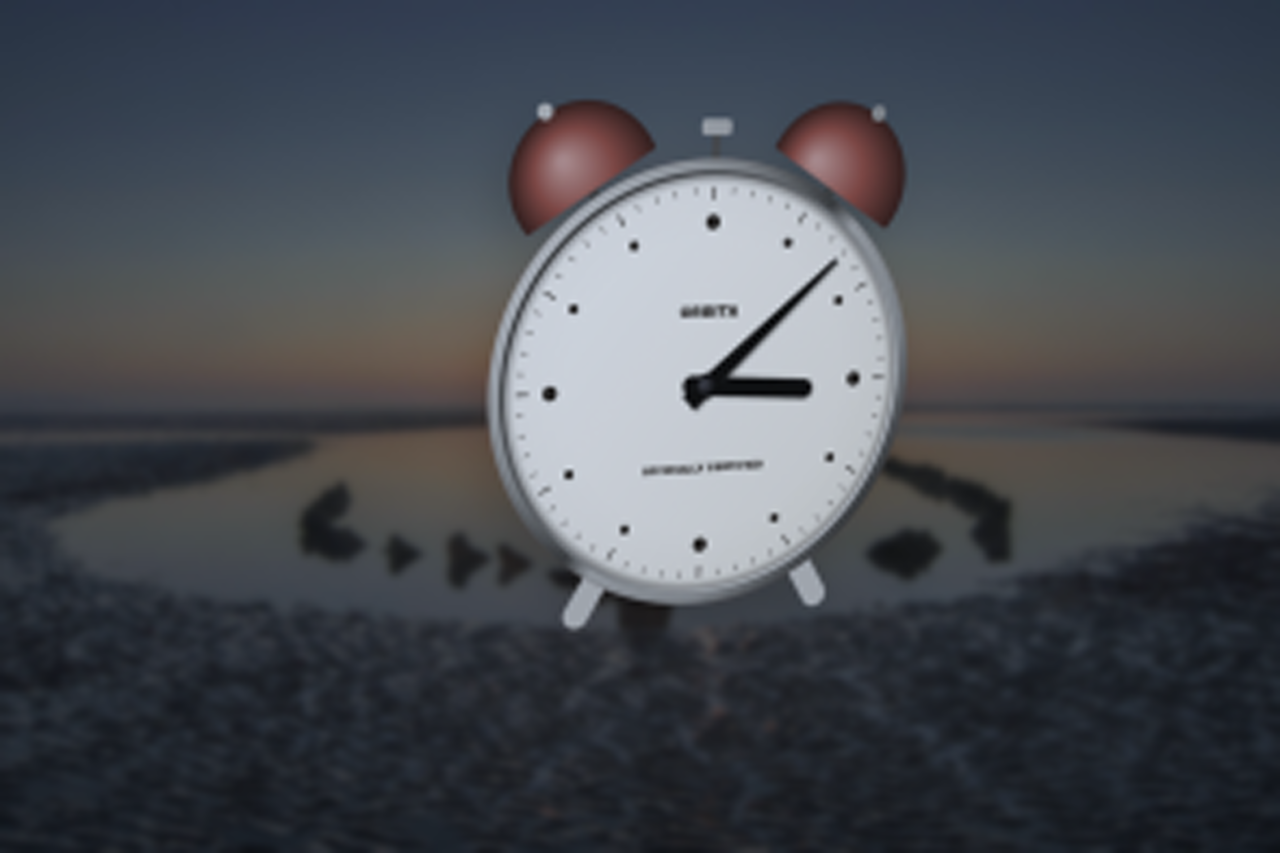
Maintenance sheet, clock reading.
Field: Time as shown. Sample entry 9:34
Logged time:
3:08
